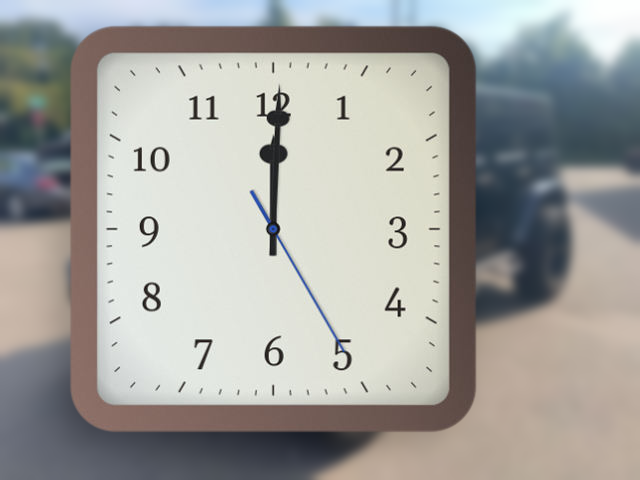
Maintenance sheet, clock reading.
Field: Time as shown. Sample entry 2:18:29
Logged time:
12:00:25
